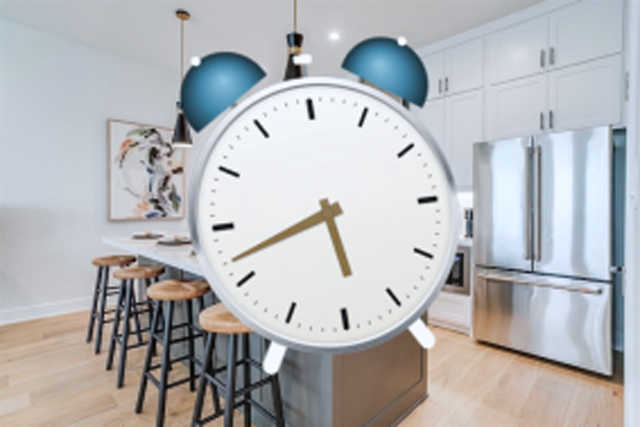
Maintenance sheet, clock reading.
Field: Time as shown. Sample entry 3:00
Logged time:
5:42
